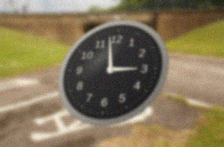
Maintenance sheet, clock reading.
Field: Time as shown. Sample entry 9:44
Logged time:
2:58
